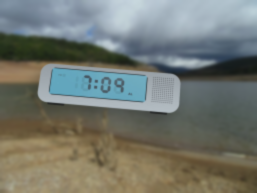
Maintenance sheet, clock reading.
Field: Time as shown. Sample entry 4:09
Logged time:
7:09
